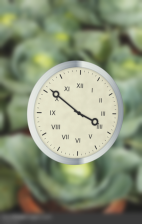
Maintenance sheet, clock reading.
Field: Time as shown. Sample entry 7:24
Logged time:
3:51
